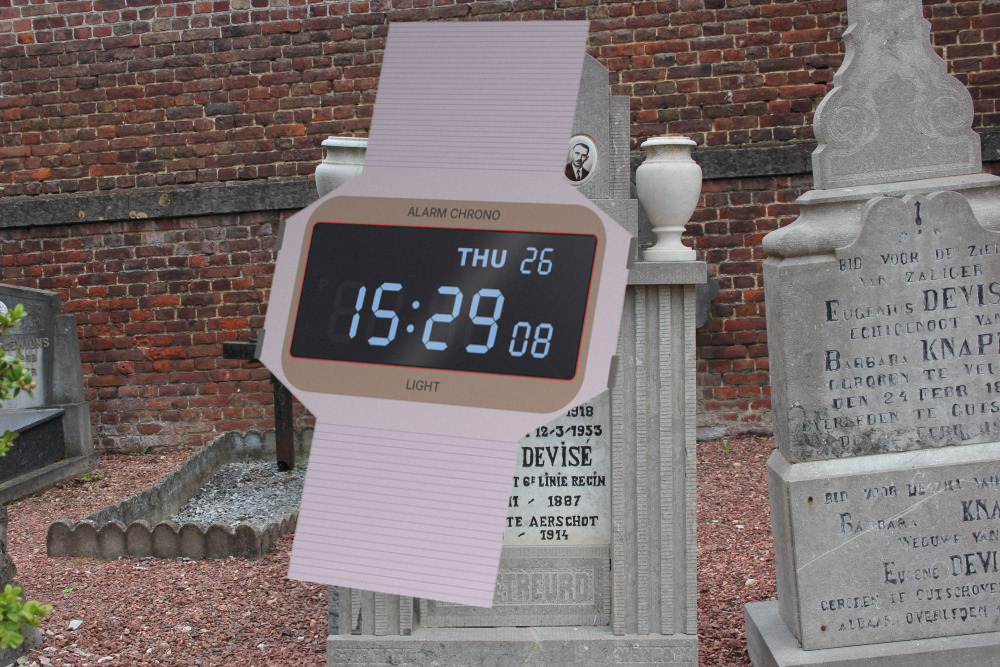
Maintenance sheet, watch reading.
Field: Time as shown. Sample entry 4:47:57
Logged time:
15:29:08
